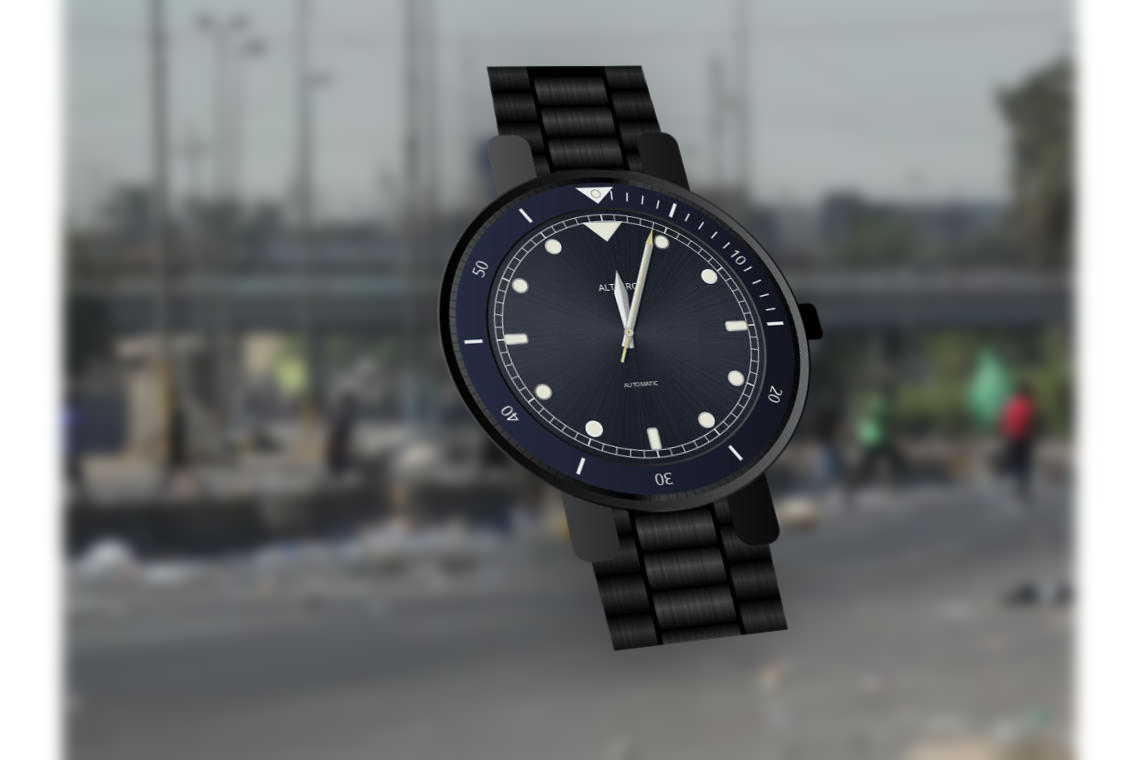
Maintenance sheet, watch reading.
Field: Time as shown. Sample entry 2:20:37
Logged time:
12:04:04
